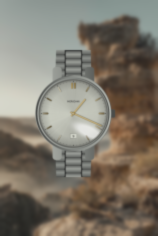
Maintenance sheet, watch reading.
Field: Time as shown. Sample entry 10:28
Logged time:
1:19
